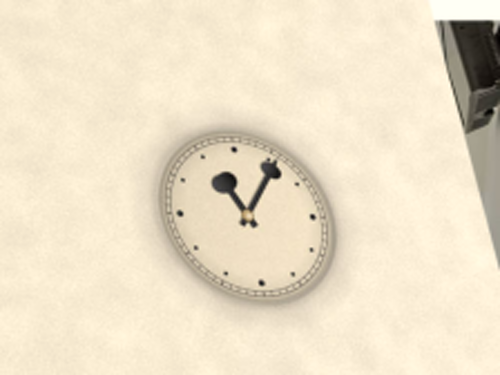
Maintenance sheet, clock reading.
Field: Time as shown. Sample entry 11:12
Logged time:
11:06
